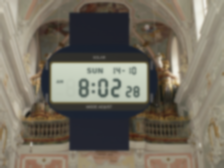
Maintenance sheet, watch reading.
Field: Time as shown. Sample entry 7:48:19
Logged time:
8:02:28
